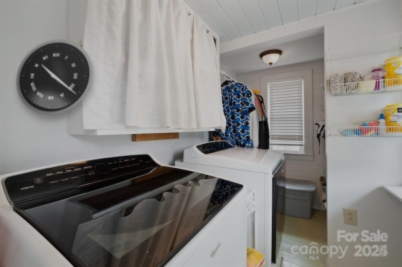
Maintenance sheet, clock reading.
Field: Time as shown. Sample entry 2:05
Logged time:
10:21
